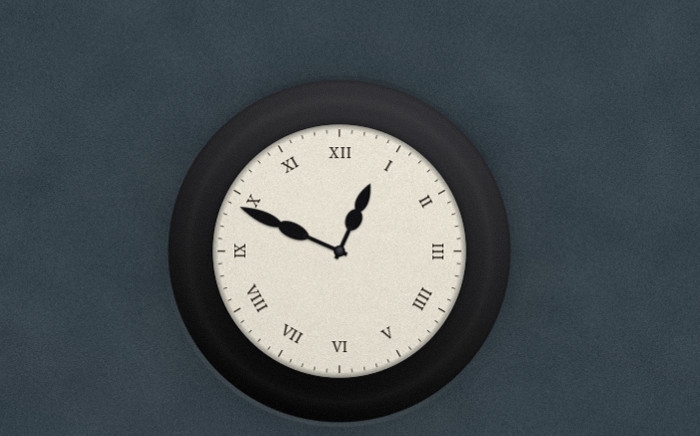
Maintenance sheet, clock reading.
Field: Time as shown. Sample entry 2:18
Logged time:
12:49
